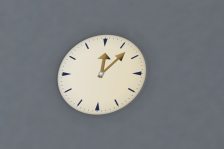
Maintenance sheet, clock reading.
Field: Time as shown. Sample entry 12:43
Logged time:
12:07
